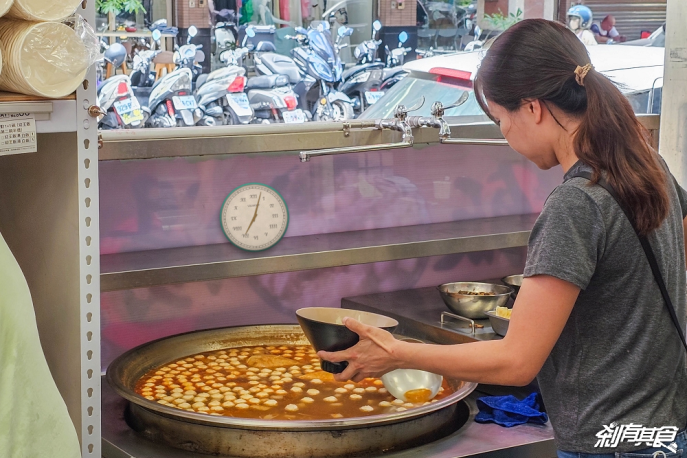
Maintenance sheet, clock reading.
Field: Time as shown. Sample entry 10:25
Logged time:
7:03
